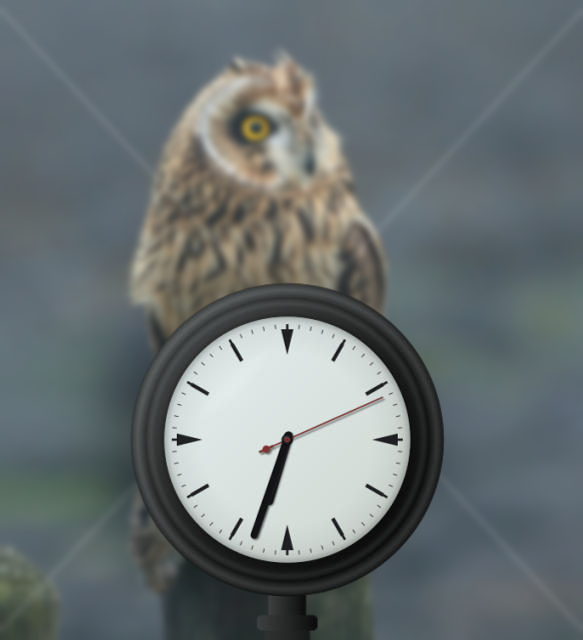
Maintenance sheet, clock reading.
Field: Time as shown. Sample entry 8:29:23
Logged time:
6:33:11
